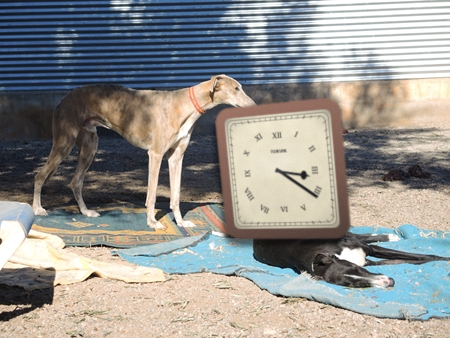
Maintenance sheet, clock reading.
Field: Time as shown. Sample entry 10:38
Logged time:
3:21
